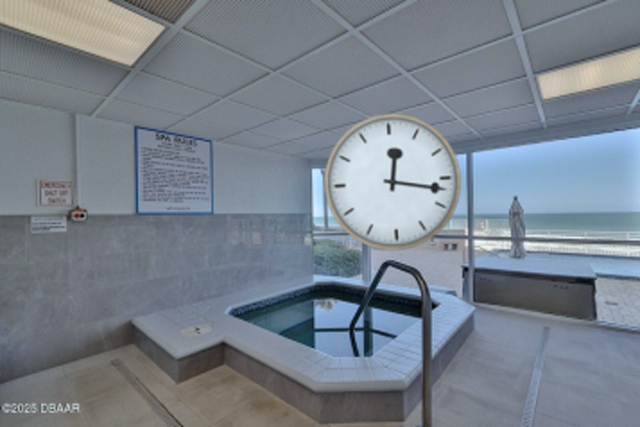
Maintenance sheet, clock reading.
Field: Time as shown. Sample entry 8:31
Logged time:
12:17
